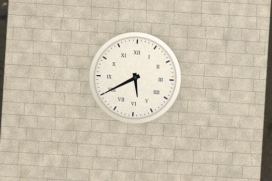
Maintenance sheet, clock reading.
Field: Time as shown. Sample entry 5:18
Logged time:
5:40
